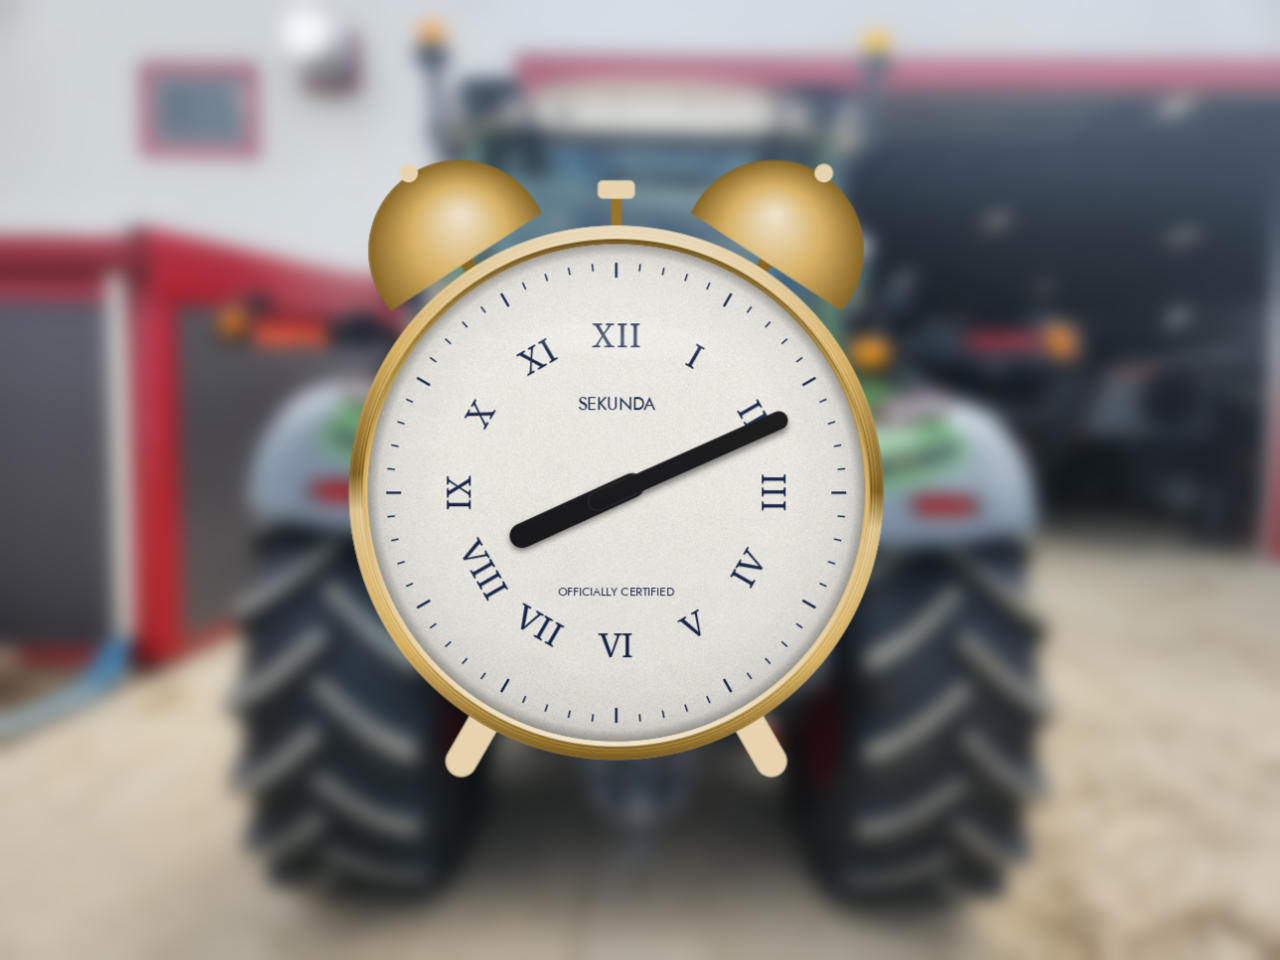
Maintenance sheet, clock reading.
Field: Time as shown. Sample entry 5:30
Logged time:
8:11
